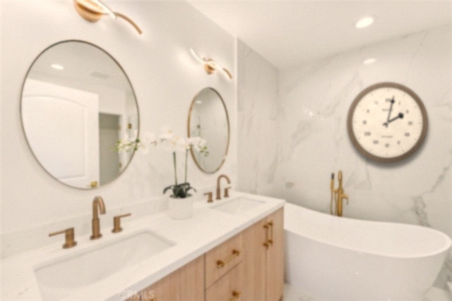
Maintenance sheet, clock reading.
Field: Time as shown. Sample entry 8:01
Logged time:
2:02
